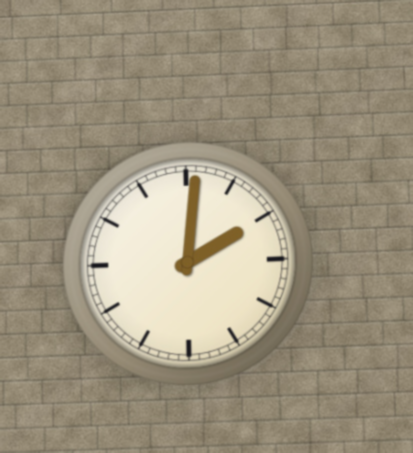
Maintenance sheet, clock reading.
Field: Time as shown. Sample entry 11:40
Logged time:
2:01
